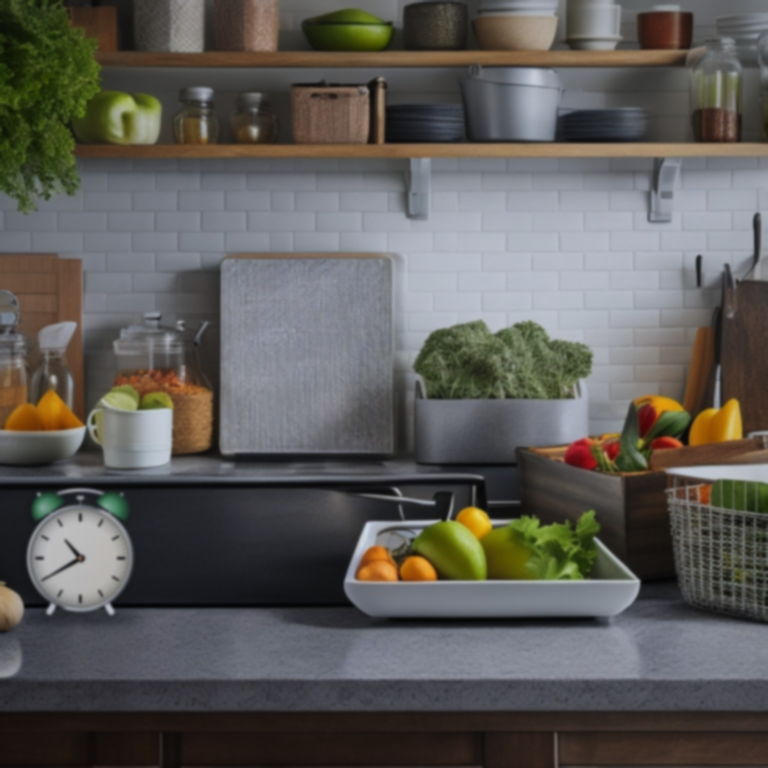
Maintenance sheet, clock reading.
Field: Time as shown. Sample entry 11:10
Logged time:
10:40
